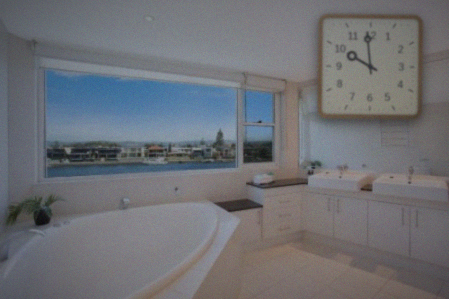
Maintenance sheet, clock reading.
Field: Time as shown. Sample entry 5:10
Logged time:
9:59
